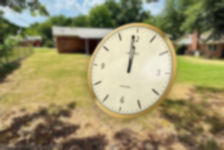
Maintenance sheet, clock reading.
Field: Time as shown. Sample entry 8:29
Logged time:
11:59
